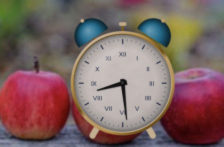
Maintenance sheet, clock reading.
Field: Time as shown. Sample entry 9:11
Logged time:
8:29
